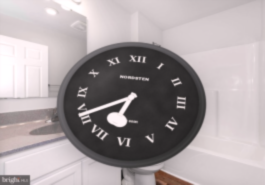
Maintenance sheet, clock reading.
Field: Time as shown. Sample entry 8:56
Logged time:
6:40
